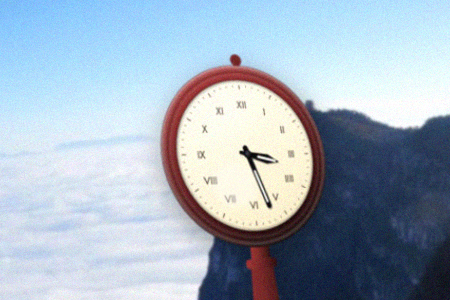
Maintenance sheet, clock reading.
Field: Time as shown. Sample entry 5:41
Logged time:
3:27
